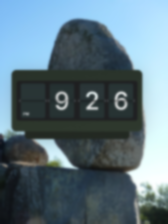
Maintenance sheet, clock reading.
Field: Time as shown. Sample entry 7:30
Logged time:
9:26
